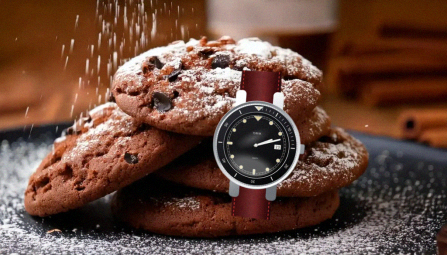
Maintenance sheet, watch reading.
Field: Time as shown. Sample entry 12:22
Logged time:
2:12
